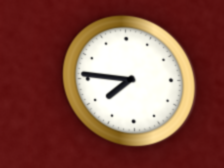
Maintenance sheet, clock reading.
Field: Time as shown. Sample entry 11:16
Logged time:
7:46
